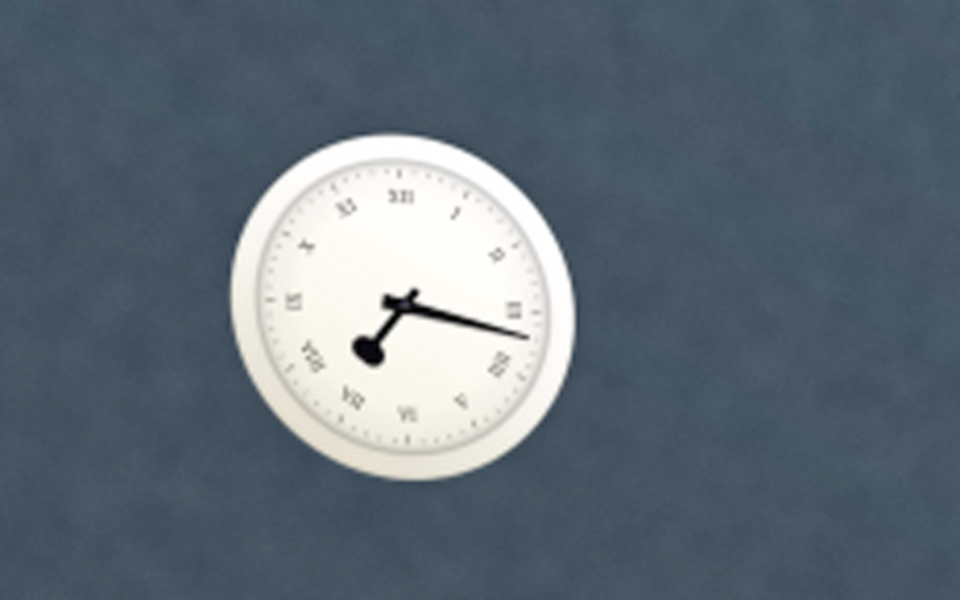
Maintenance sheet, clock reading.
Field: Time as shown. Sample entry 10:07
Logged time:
7:17
